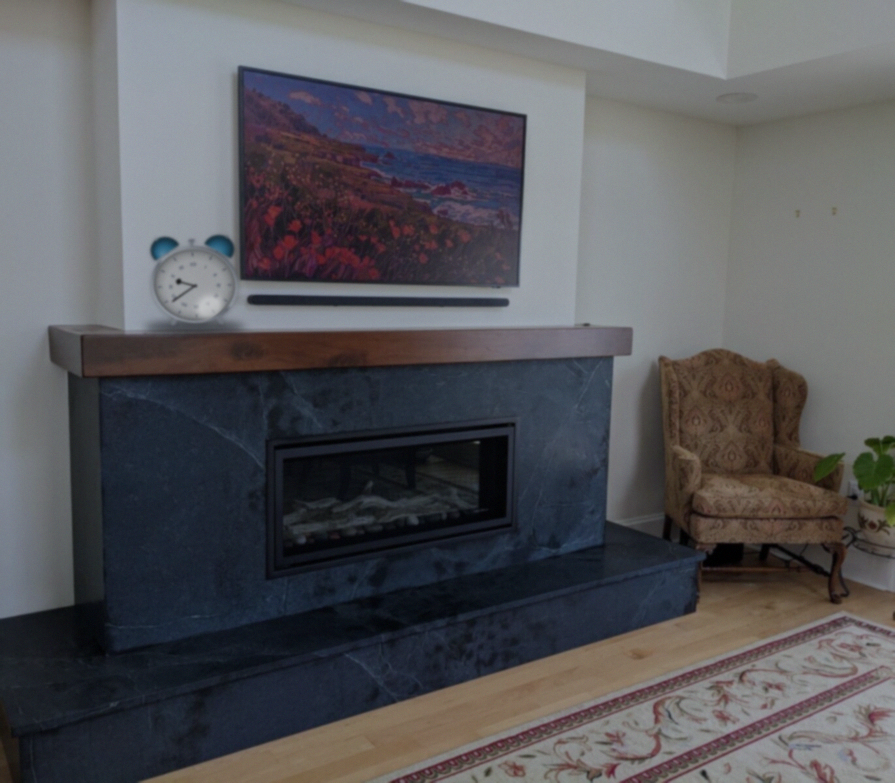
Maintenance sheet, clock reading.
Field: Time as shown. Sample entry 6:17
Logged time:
9:39
